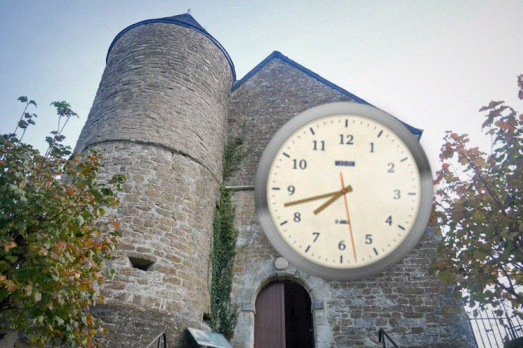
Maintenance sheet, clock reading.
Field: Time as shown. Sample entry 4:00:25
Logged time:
7:42:28
